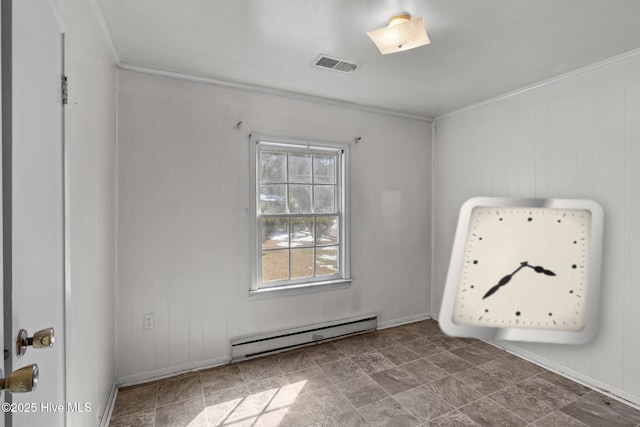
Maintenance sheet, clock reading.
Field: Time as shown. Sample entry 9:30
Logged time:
3:37
